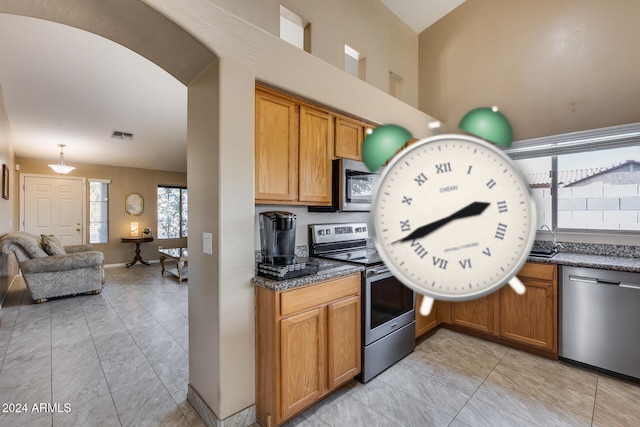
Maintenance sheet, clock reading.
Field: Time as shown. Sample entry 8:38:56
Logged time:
2:42:43
